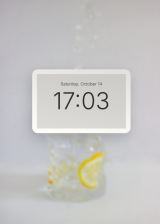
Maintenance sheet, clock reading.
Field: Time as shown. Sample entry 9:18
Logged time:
17:03
